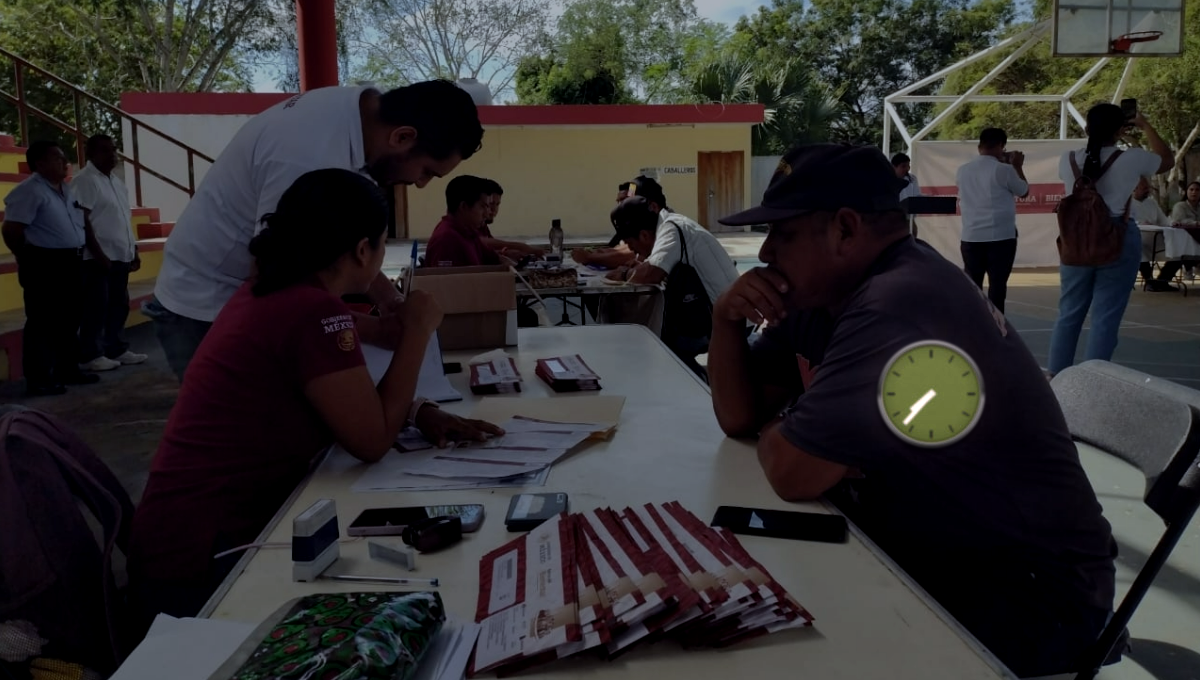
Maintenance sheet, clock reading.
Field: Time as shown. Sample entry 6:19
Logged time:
7:37
